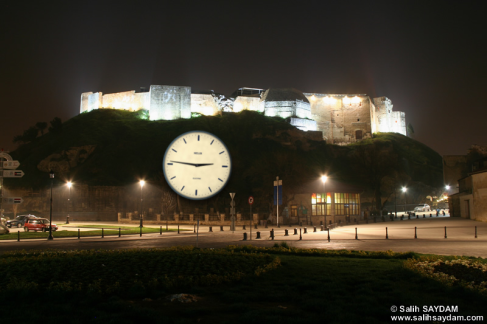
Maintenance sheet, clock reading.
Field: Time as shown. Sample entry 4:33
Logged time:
2:46
